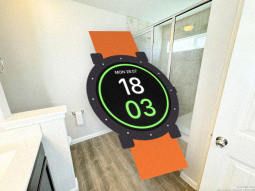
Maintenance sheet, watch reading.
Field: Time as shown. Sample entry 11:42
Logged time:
18:03
